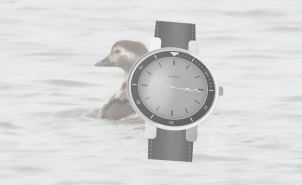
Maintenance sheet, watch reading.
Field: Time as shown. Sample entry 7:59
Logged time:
3:16
